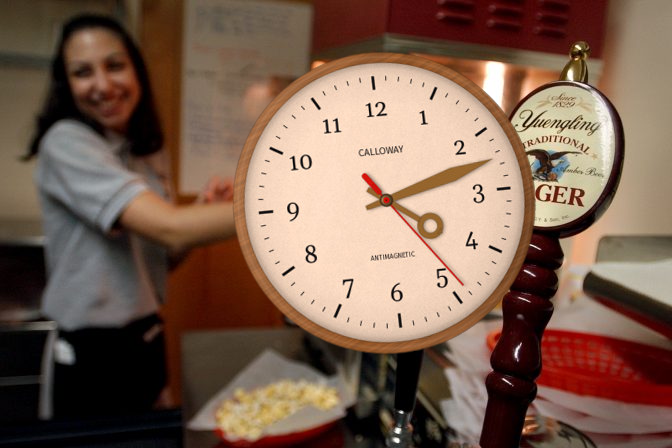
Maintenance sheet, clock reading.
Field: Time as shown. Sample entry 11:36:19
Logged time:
4:12:24
